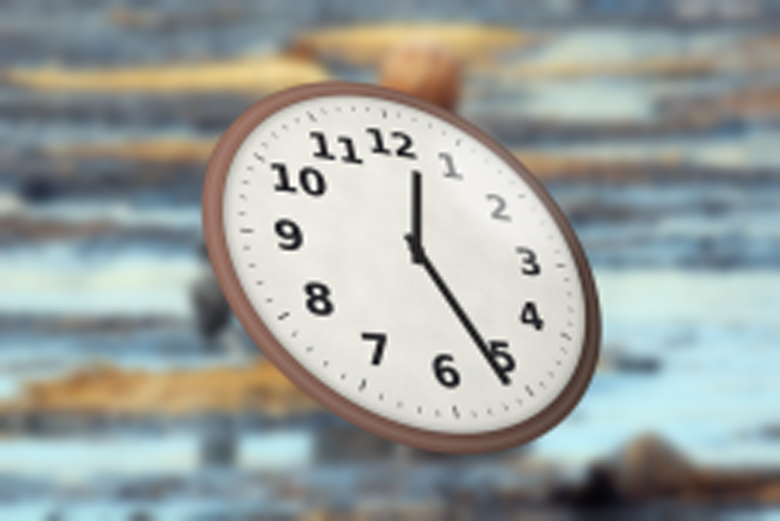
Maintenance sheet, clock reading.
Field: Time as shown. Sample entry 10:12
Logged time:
12:26
